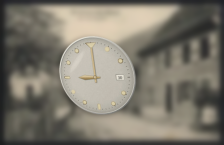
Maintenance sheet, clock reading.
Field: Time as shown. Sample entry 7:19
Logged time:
9:00
